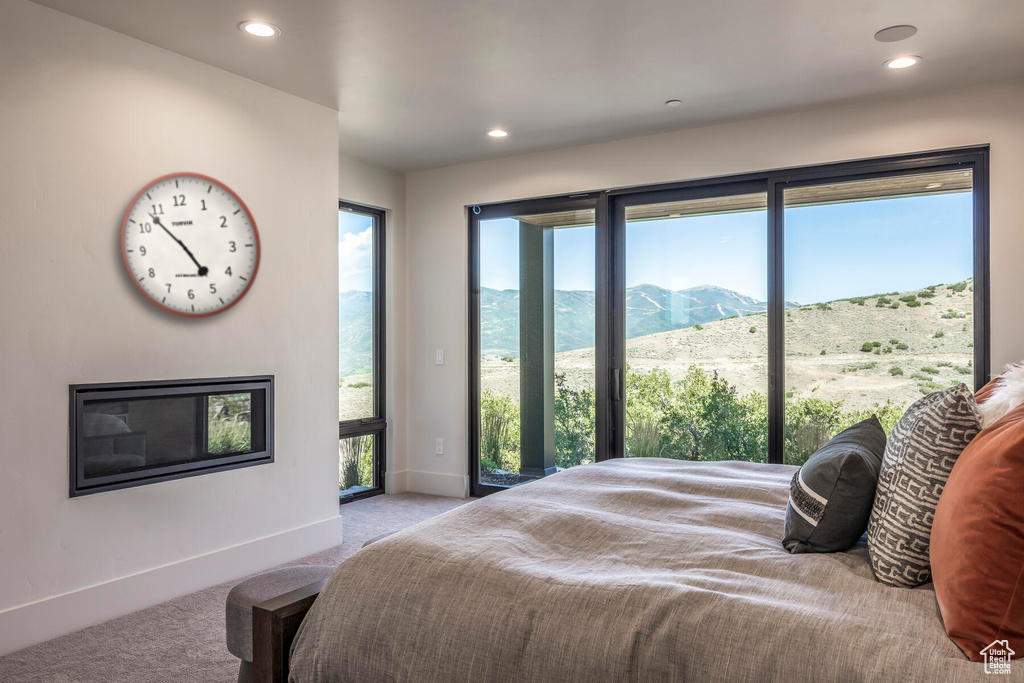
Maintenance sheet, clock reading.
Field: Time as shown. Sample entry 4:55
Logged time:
4:53
